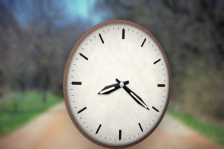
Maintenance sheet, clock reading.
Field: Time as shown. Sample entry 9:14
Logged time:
8:21
